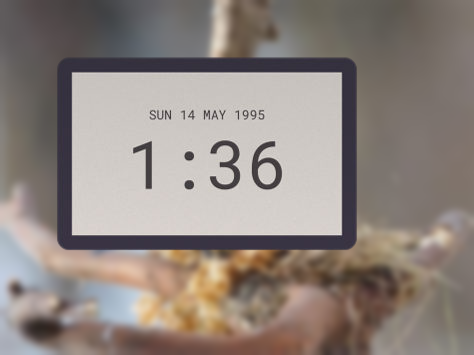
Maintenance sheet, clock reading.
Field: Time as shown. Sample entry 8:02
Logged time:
1:36
